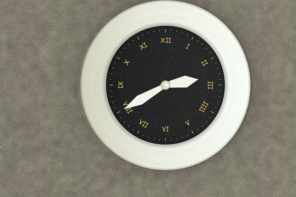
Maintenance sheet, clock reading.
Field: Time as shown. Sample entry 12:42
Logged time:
2:40
